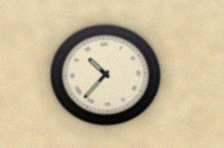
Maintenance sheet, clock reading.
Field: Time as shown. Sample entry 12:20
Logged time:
10:37
